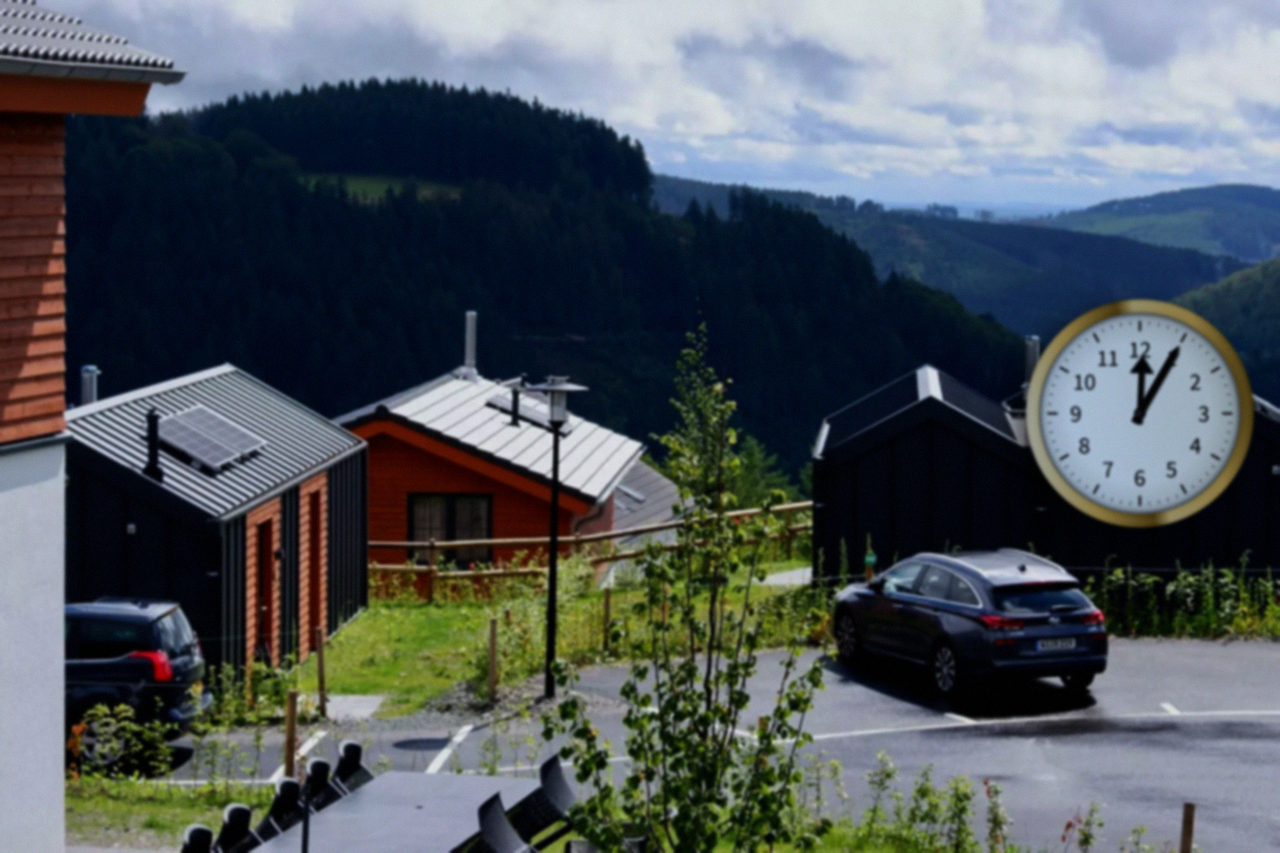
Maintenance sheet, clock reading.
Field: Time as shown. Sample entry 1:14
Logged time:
12:05
